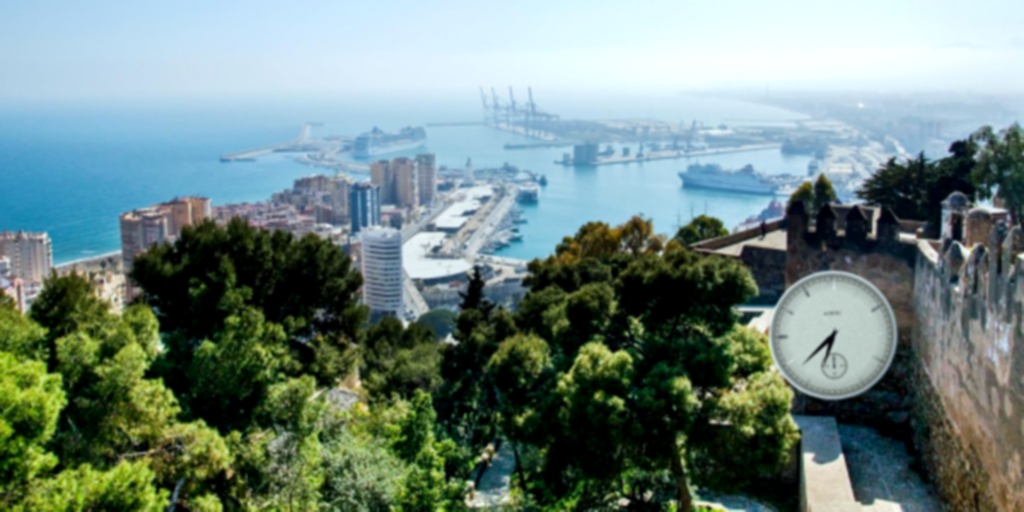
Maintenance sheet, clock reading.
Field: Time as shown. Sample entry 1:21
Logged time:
6:38
